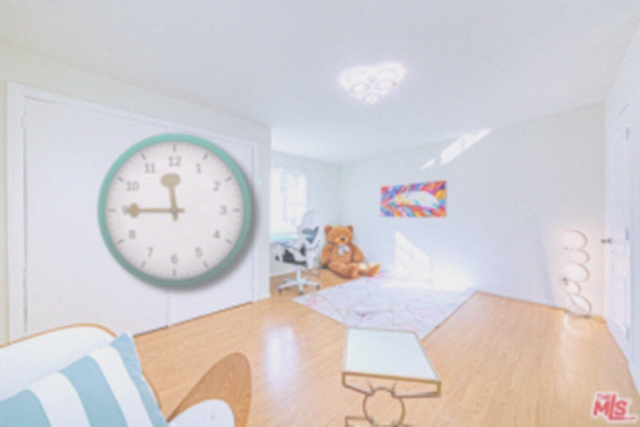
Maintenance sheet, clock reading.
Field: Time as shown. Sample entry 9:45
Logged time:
11:45
